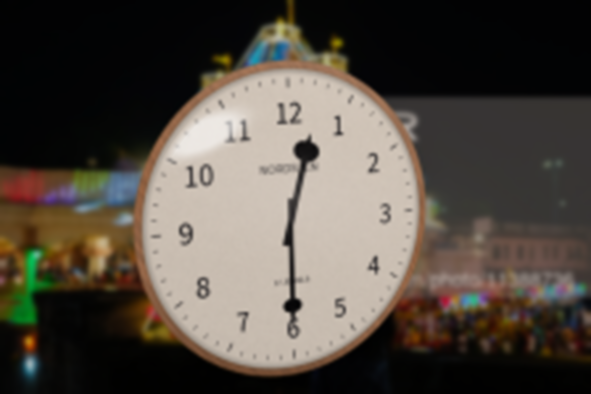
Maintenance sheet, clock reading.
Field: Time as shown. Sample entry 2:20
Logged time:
12:30
